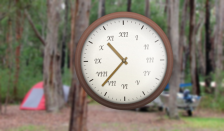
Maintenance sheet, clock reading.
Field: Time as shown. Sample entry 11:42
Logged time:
10:37
